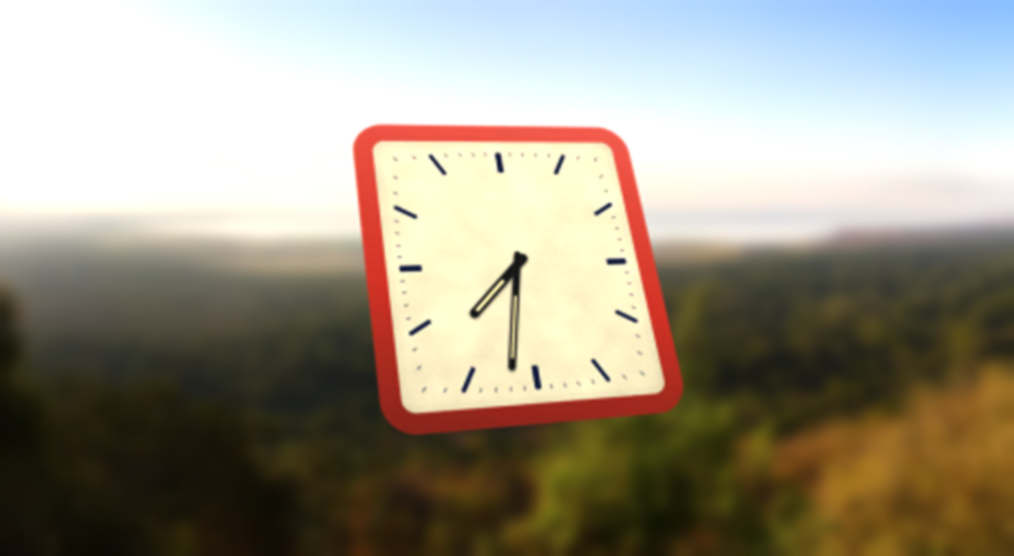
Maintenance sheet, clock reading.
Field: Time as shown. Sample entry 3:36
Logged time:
7:32
